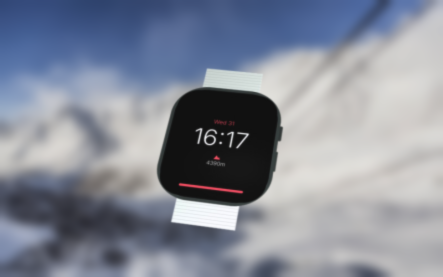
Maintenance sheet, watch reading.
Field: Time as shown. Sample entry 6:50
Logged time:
16:17
